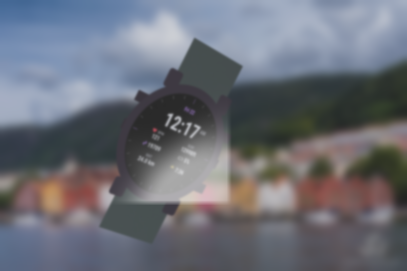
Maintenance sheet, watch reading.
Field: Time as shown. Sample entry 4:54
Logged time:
12:17
